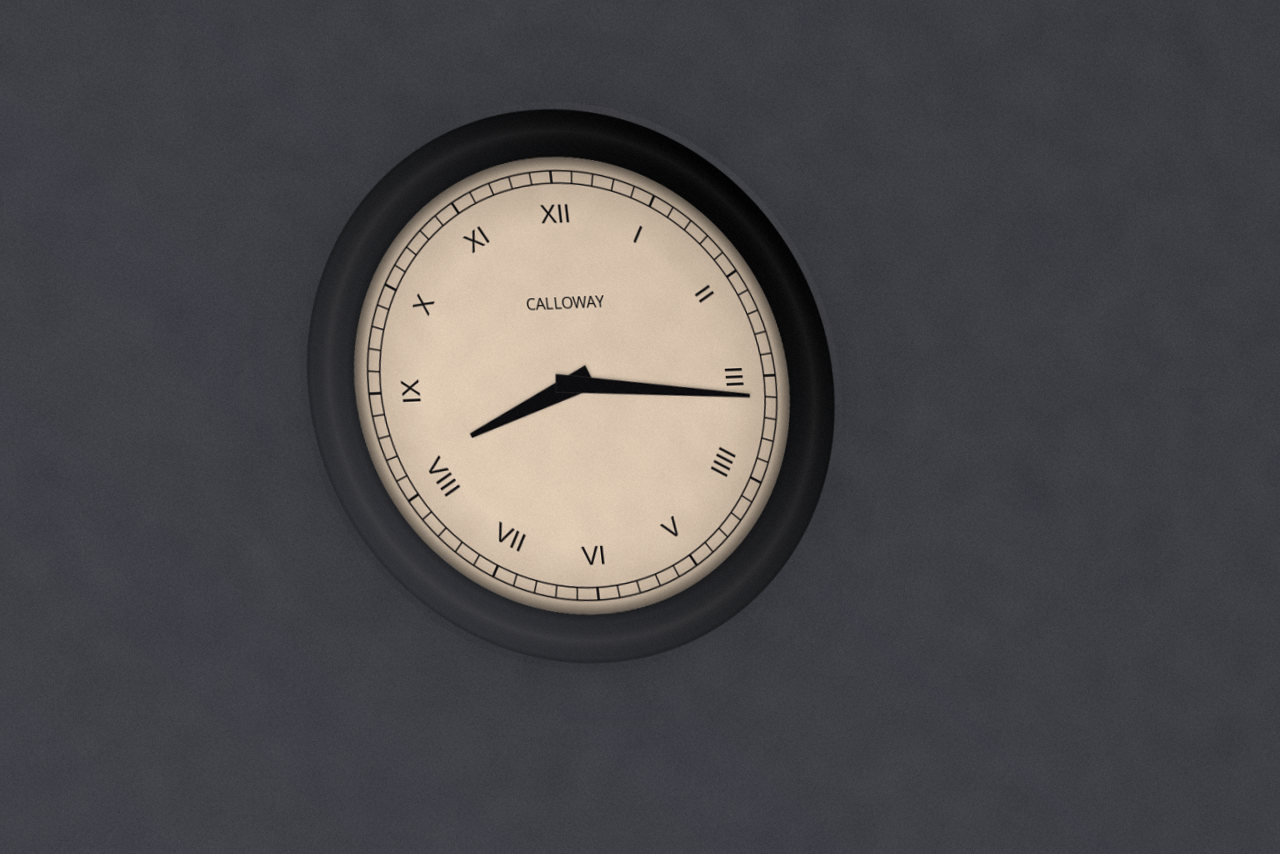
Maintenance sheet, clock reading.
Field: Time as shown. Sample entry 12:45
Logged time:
8:16
